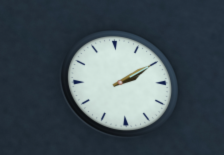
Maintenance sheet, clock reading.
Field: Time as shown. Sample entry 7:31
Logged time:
2:10
